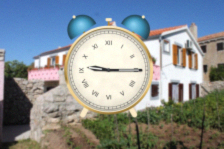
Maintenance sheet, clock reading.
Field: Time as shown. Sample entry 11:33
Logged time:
9:15
